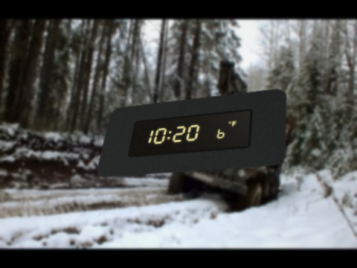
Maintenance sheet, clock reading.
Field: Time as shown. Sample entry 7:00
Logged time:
10:20
